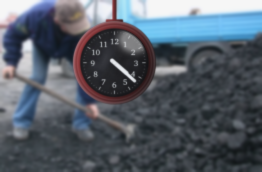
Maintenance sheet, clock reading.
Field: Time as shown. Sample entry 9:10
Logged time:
4:22
